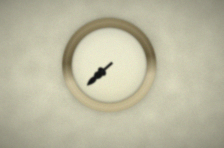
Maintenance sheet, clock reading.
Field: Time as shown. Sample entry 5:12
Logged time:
7:38
